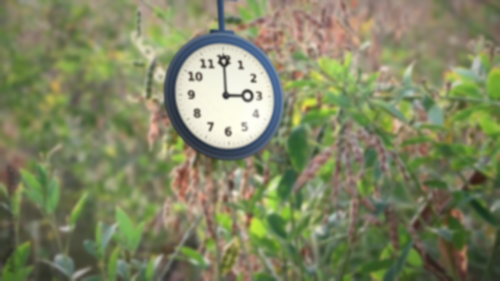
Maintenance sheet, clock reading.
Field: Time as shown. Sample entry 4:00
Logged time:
3:00
